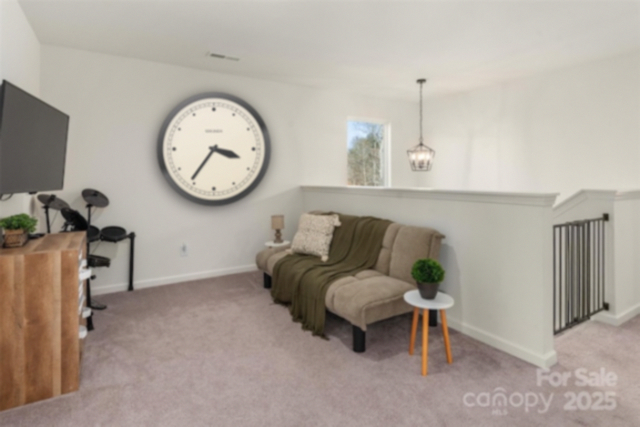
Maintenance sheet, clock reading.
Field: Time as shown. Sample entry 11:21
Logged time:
3:36
